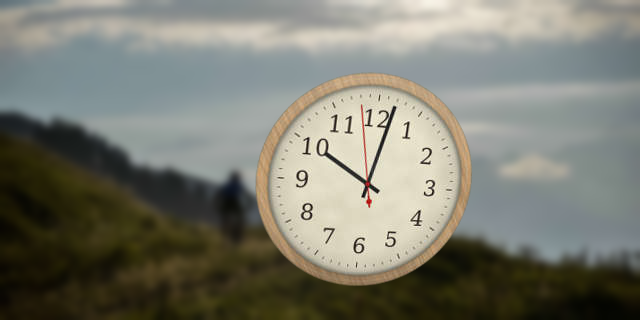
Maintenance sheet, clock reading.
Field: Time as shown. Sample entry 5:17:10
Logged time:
10:01:58
